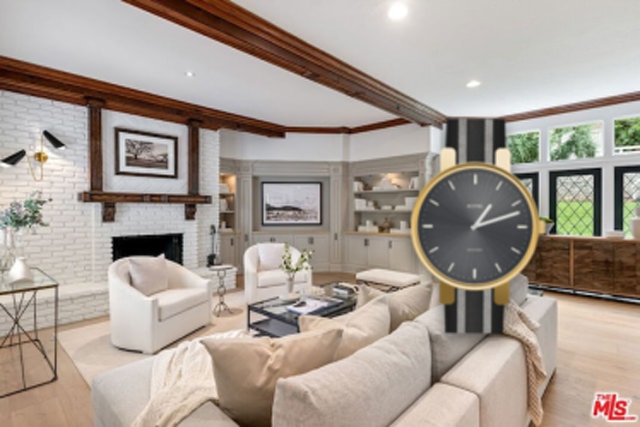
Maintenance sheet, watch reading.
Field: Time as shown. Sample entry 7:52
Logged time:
1:12
